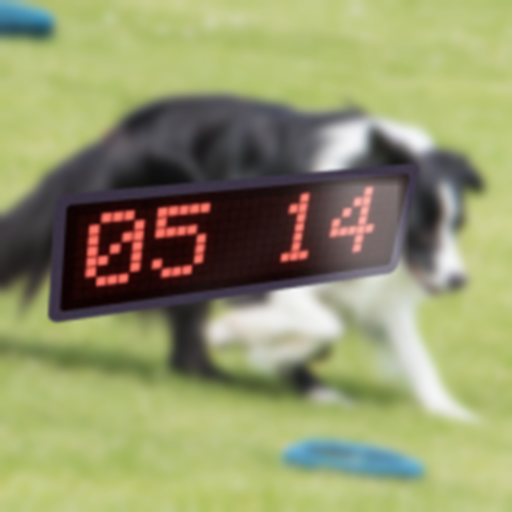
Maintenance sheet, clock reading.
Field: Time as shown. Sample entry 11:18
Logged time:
5:14
